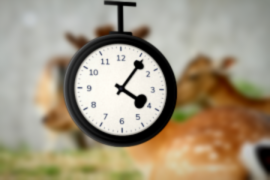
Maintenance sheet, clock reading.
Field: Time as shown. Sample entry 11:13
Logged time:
4:06
